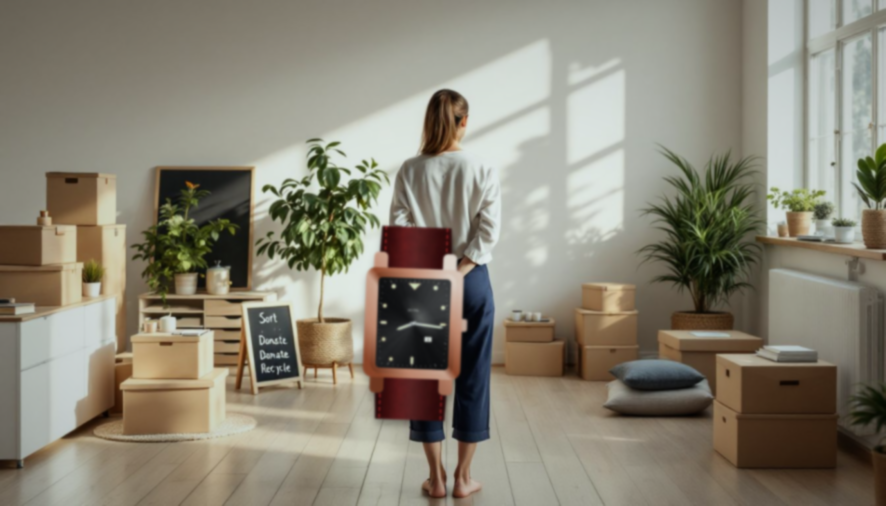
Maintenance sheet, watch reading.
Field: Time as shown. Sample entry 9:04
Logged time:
8:16
